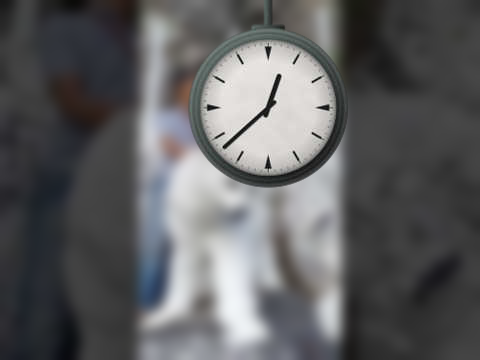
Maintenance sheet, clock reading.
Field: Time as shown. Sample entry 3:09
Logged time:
12:38
